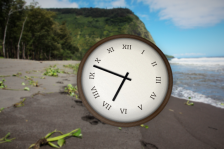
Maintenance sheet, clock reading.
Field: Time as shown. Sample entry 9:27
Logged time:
6:48
